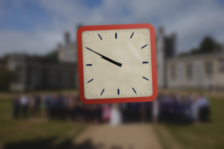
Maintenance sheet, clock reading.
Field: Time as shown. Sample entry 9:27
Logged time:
9:50
